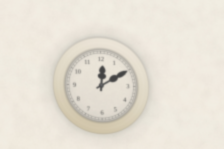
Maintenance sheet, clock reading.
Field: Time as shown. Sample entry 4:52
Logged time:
12:10
